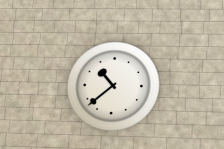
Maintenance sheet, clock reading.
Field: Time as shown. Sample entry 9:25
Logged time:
10:38
